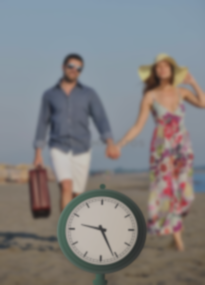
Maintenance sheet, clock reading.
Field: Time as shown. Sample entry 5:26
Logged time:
9:26
